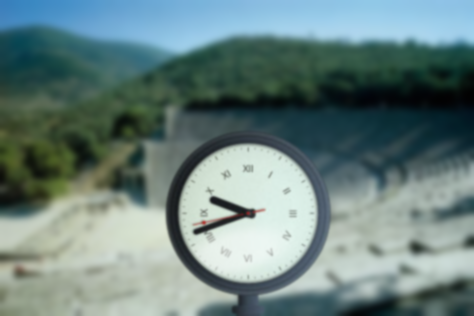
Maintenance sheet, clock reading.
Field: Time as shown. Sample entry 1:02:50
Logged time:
9:41:43
